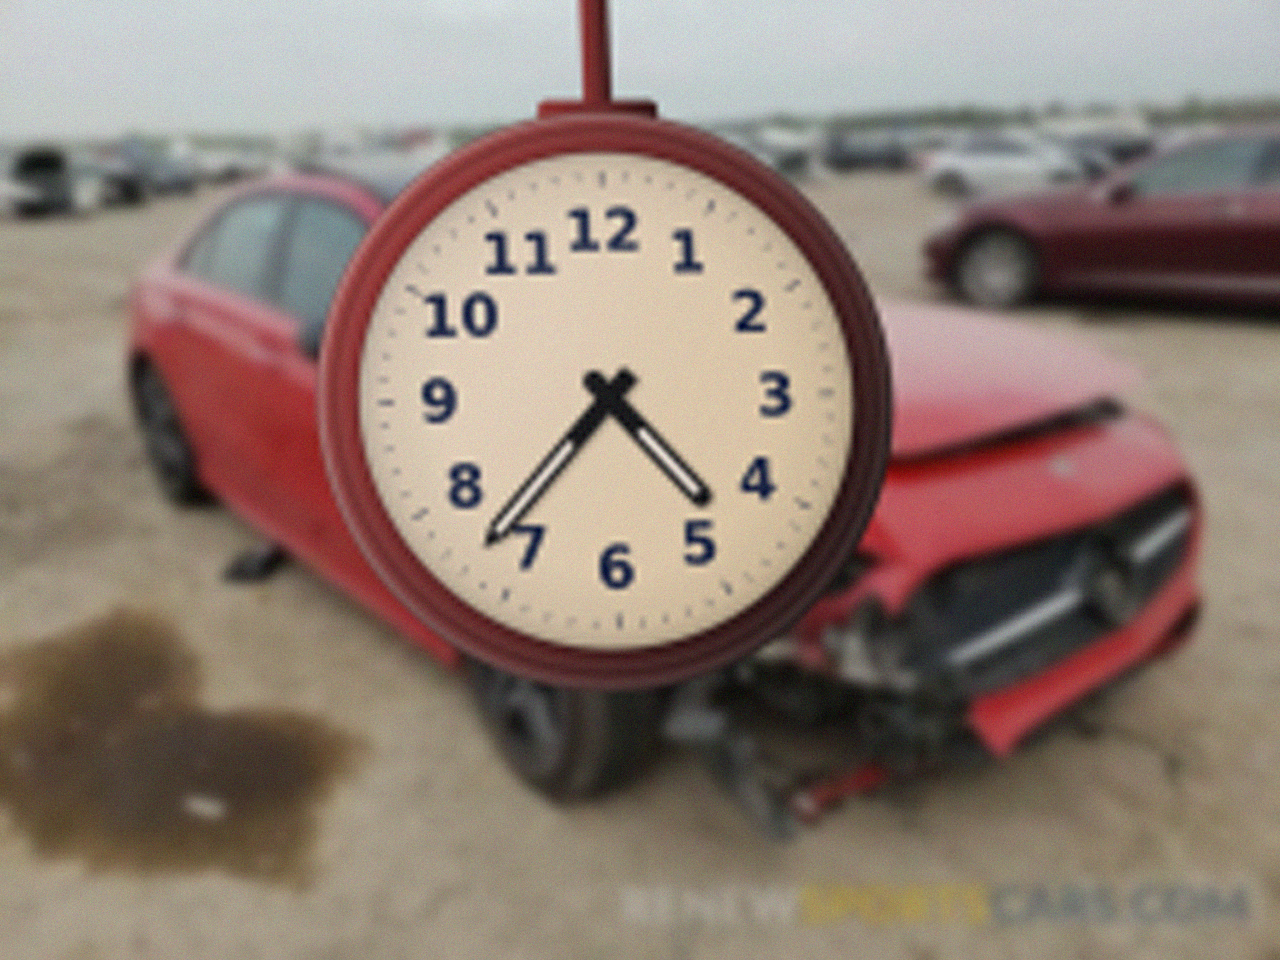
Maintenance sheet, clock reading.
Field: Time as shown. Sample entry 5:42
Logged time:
4:37
